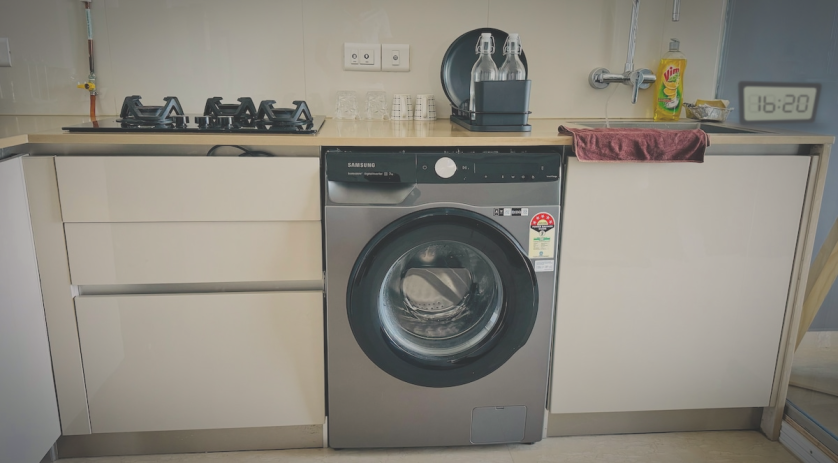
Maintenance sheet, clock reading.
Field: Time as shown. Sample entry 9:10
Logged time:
16:20
